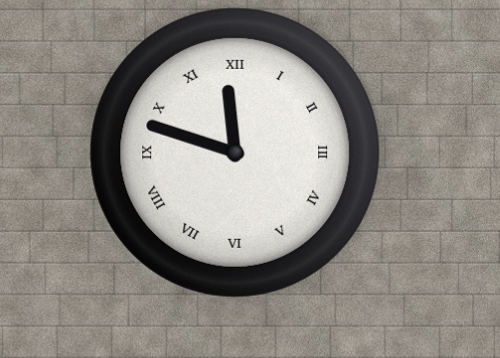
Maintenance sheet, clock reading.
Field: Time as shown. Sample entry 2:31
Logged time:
11:48
